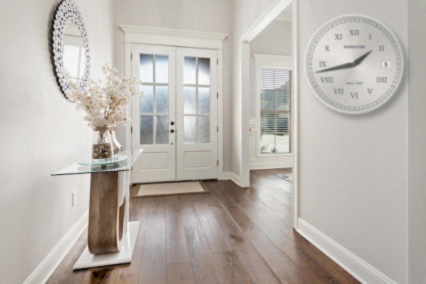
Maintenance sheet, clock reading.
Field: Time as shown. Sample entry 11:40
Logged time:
1:43
